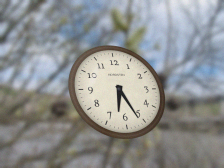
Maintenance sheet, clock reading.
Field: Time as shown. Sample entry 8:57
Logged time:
6:26
